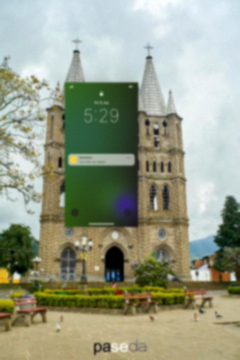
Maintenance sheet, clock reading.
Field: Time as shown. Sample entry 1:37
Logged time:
5:29
